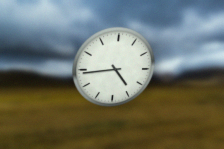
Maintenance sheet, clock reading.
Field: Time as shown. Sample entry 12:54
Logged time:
4:44
